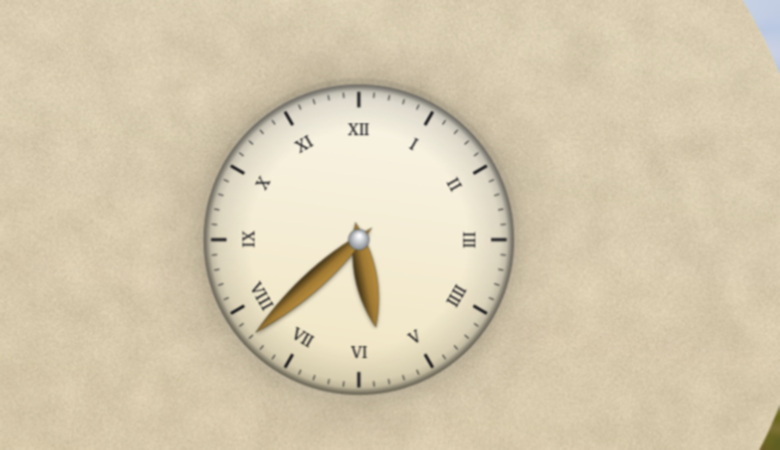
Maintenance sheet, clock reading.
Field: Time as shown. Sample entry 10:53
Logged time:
5:38
